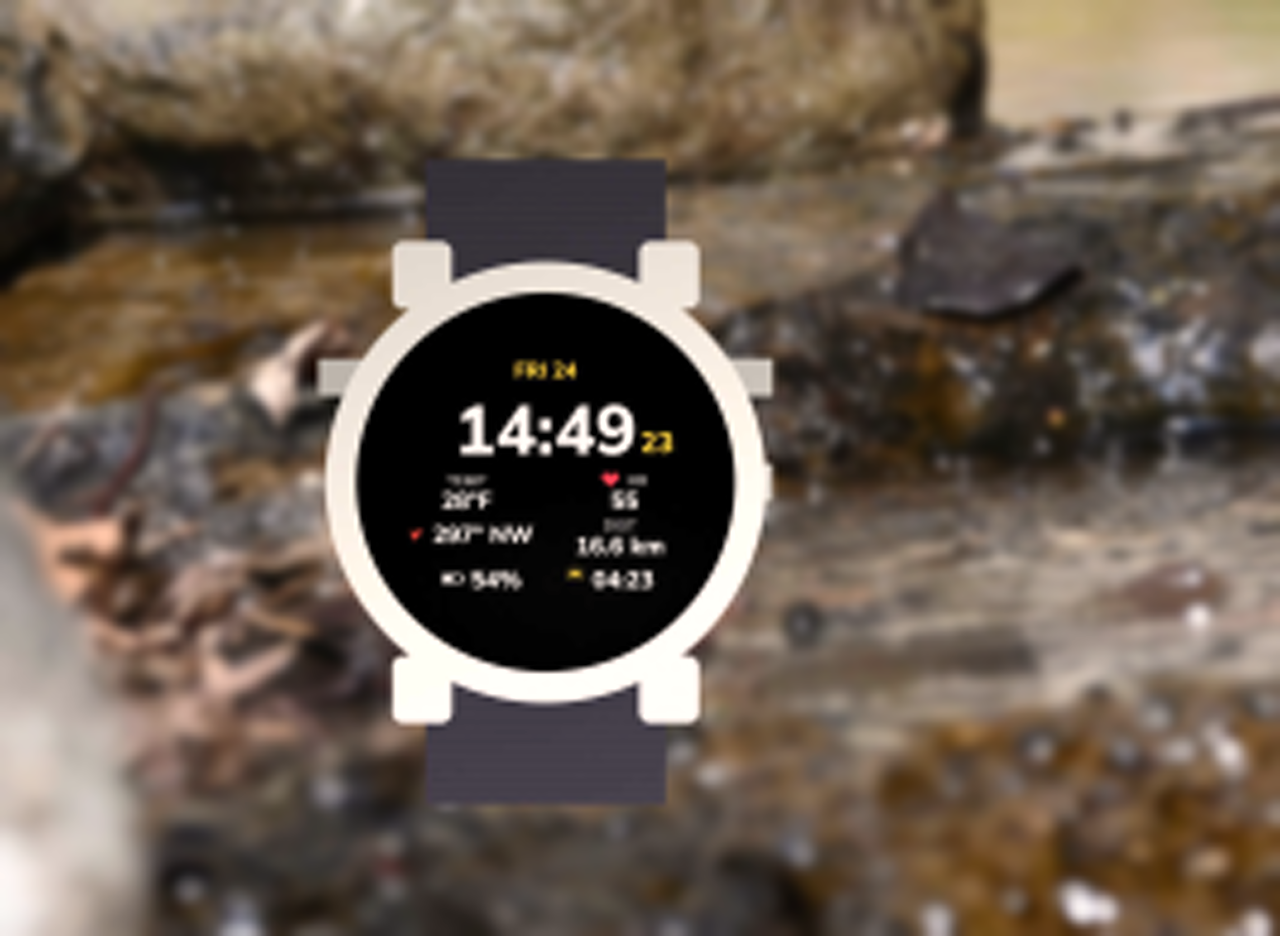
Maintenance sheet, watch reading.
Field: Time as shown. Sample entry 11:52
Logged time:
14:49
